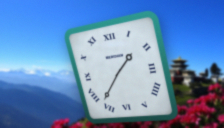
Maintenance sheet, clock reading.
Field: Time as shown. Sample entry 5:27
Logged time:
1:37
